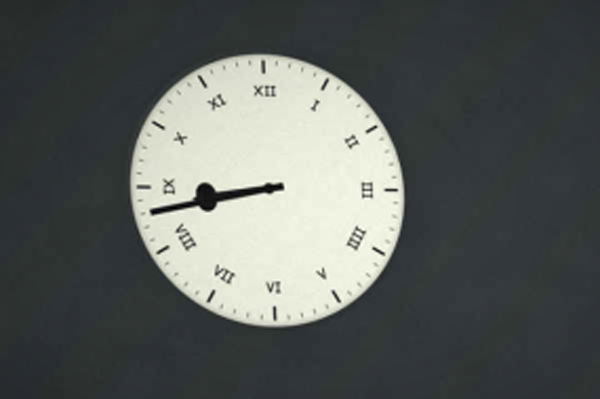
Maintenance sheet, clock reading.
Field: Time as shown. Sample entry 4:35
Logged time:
8:43
